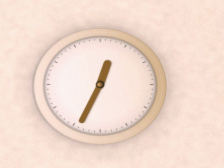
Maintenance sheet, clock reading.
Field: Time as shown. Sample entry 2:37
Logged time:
12:34
